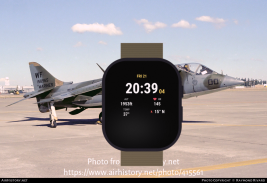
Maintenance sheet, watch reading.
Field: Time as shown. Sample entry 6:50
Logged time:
20:39
